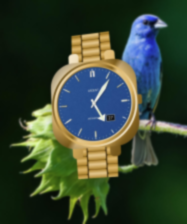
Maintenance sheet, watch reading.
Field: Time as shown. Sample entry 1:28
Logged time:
5:06
